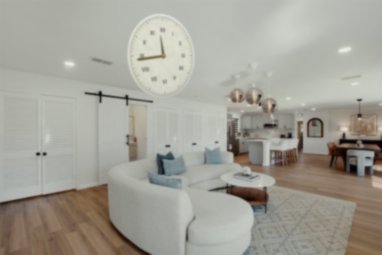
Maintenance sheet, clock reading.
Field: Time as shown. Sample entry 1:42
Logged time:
11:44
